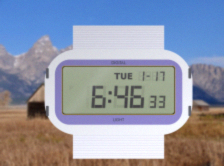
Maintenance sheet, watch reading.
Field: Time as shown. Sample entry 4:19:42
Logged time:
6:46:33
